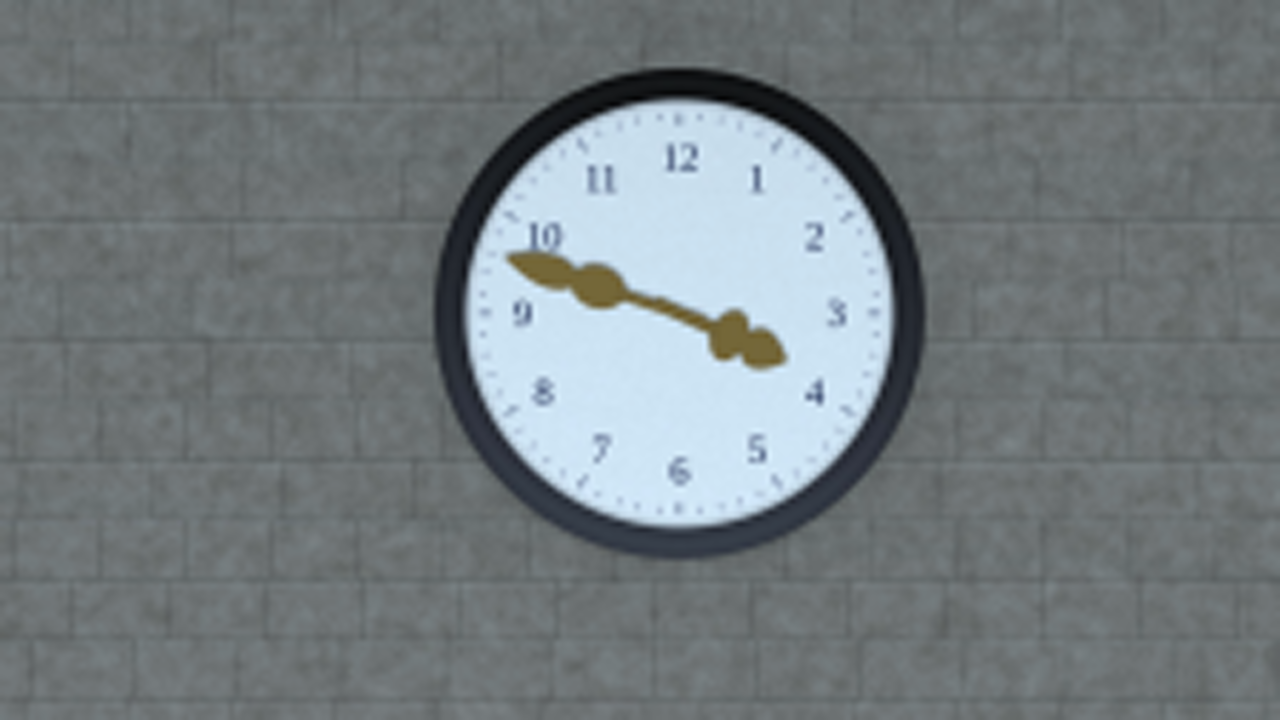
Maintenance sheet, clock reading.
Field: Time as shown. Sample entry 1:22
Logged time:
3:48
